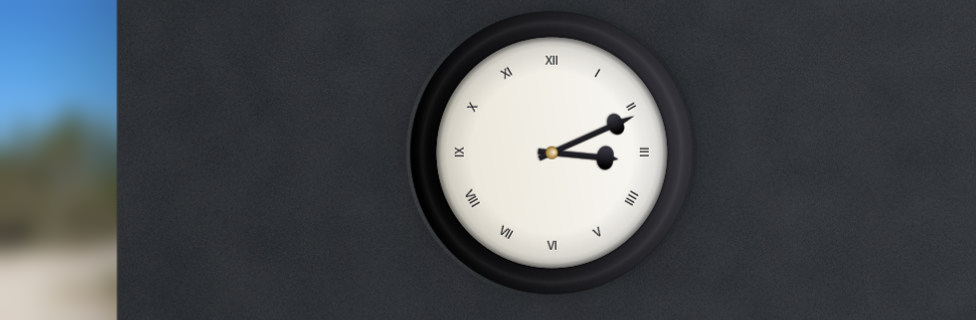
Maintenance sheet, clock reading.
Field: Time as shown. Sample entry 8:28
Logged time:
3:11
